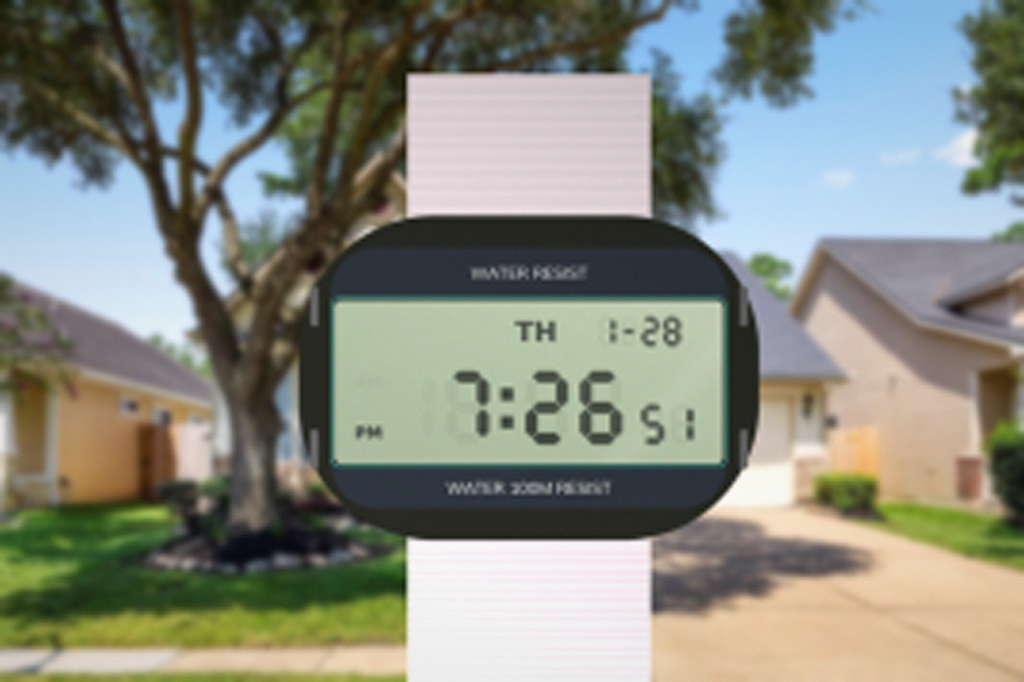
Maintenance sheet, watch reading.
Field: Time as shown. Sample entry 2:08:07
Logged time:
7:26:51
